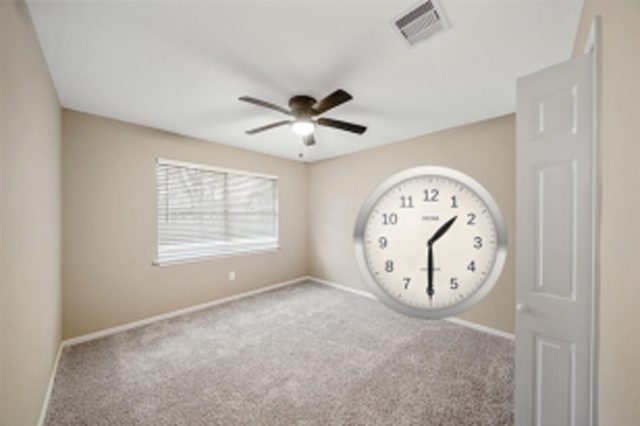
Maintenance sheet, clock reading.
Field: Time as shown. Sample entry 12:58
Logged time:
1:30
